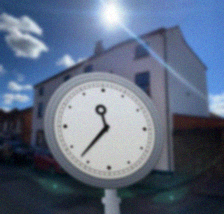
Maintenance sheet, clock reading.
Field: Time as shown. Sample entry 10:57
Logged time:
11:37
